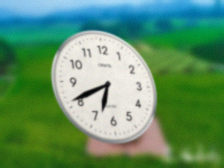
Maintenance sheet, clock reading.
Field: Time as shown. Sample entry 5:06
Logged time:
6:41
